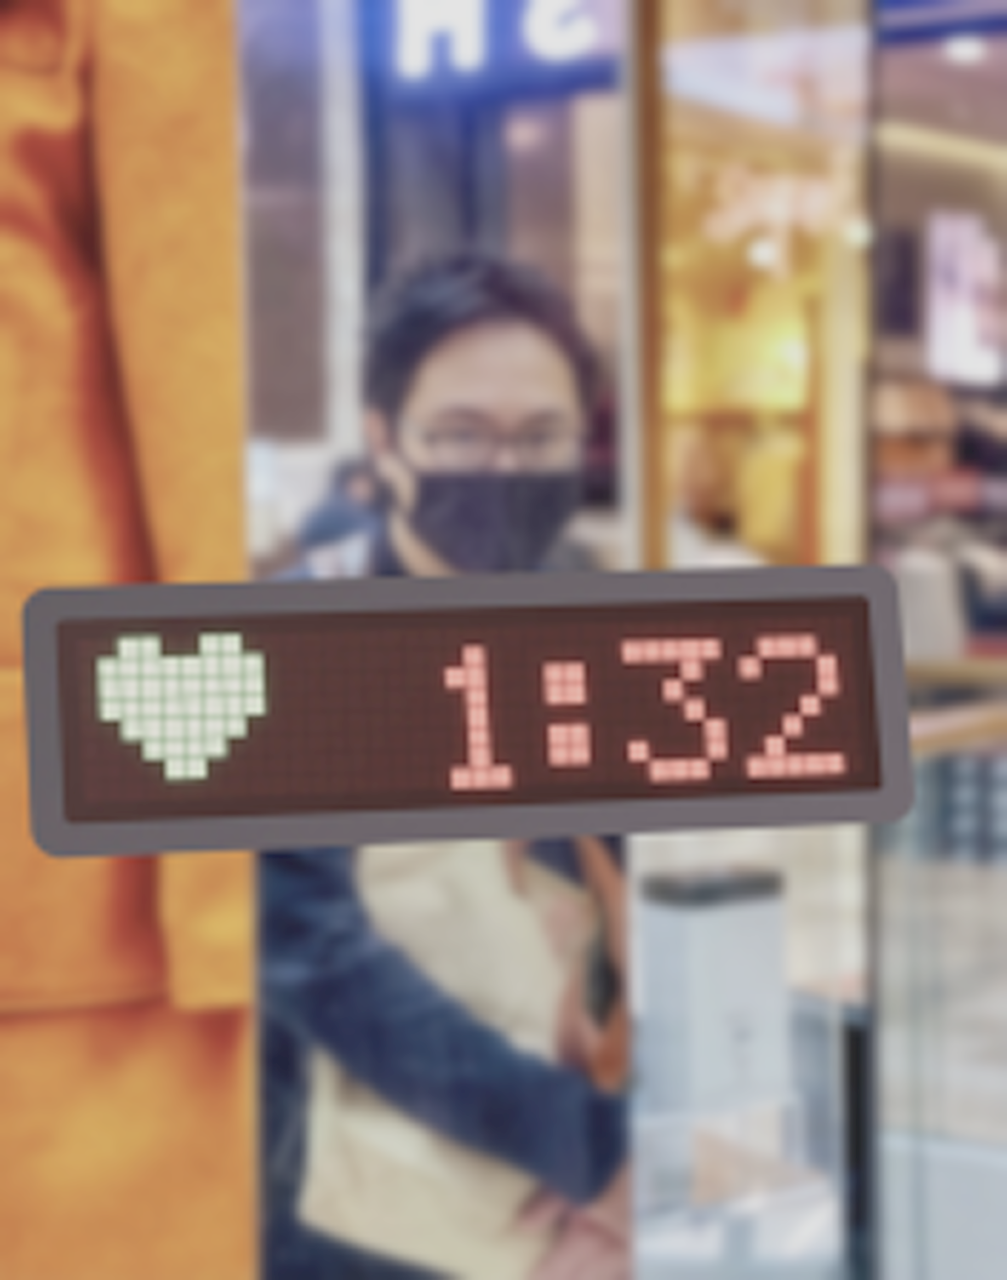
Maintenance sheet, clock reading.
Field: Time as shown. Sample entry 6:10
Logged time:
1:32
